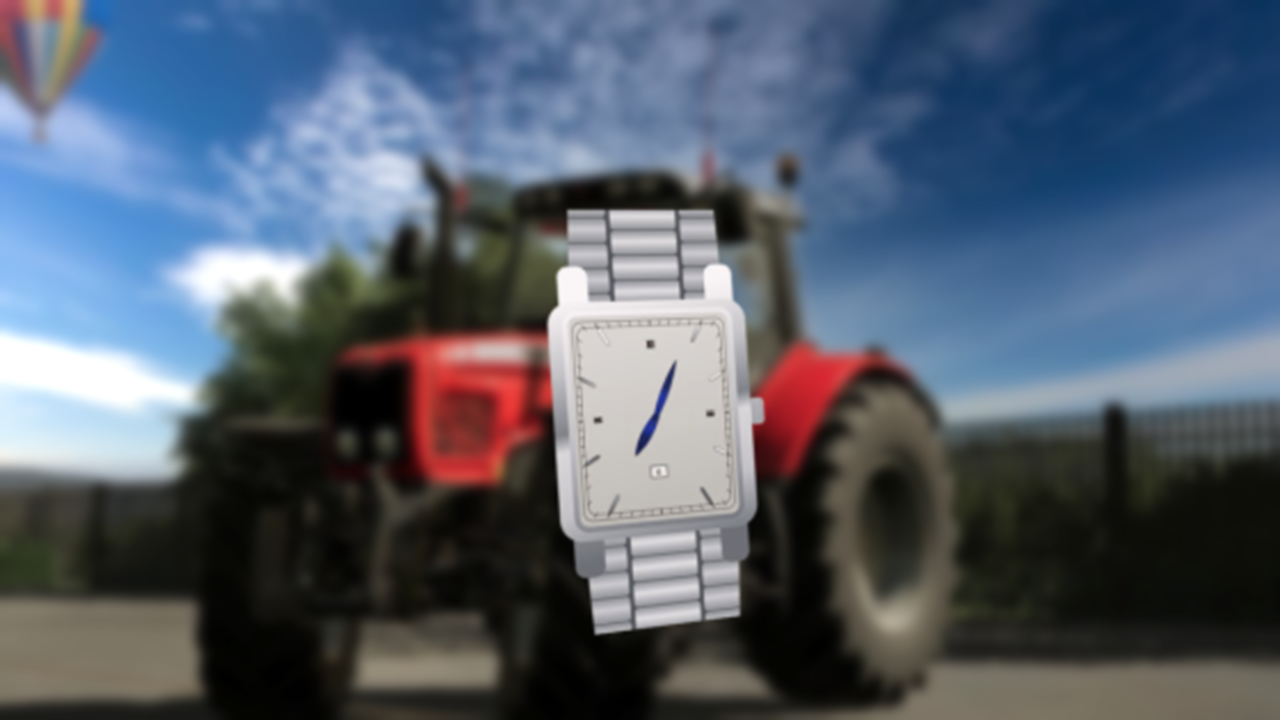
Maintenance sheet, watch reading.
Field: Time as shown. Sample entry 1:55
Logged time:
7:04
